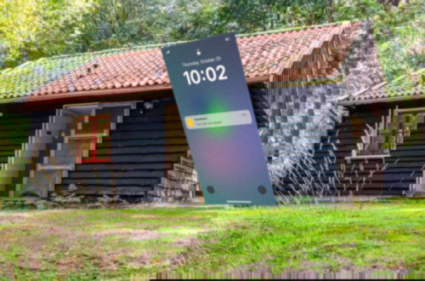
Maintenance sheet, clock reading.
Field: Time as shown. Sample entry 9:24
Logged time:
10:02
